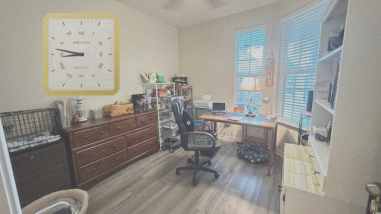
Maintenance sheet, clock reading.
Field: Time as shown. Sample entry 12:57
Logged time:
8:47
